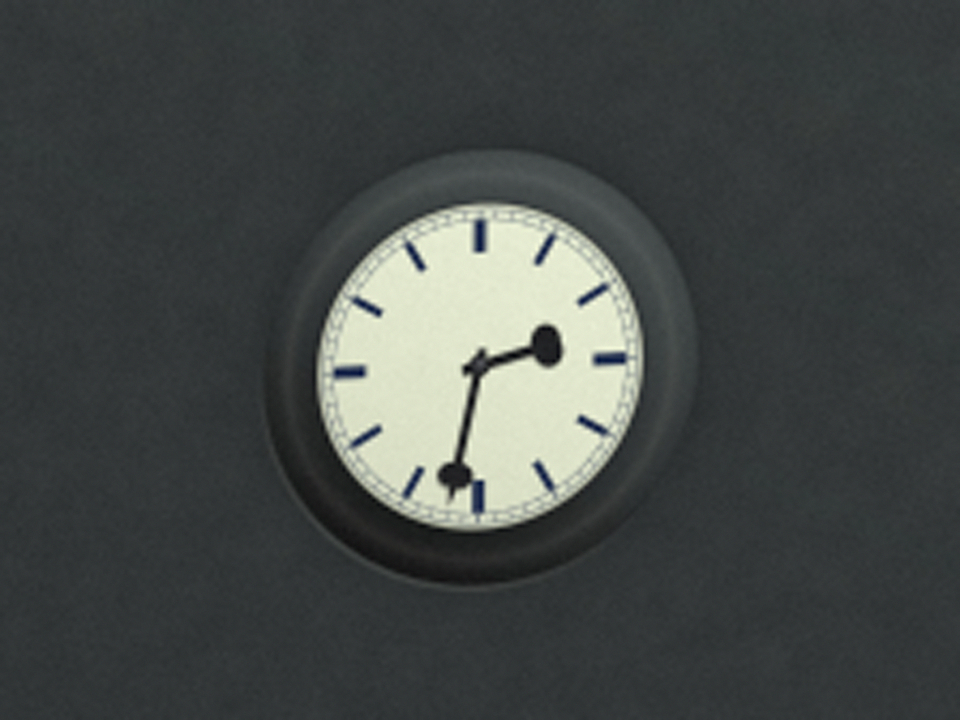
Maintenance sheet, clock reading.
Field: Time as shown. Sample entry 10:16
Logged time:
2:32
